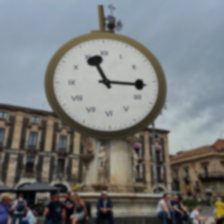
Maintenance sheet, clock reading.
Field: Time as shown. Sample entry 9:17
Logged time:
11:16
